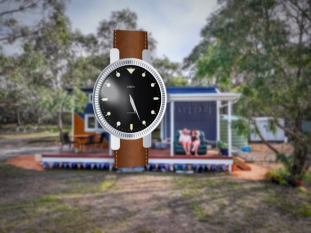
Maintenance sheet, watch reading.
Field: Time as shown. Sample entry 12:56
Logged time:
5:26
